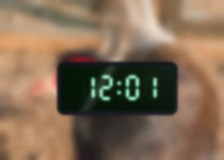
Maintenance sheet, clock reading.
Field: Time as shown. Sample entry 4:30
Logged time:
12:01
